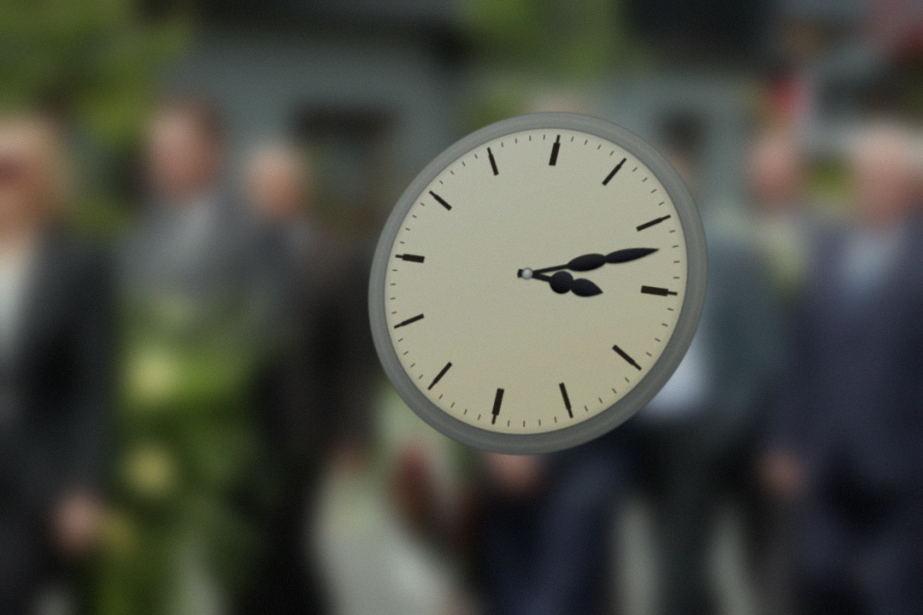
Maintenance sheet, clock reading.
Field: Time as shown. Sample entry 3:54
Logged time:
3:12
